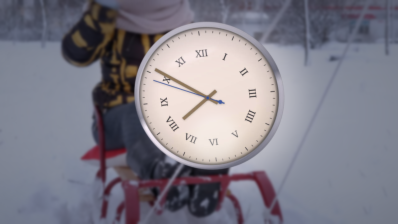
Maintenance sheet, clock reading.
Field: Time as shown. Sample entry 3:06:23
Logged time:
7:50:49
